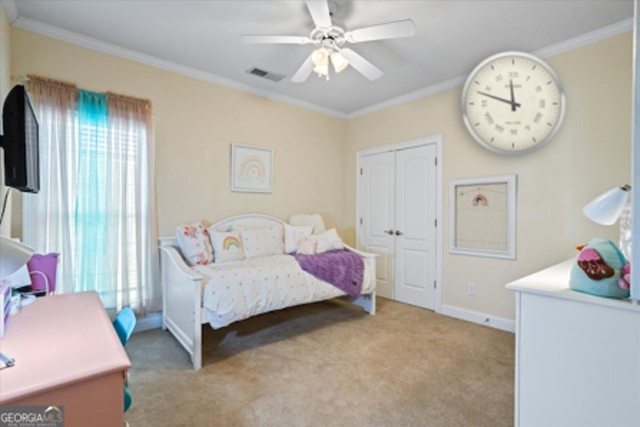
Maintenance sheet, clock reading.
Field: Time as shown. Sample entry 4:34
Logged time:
11:48
